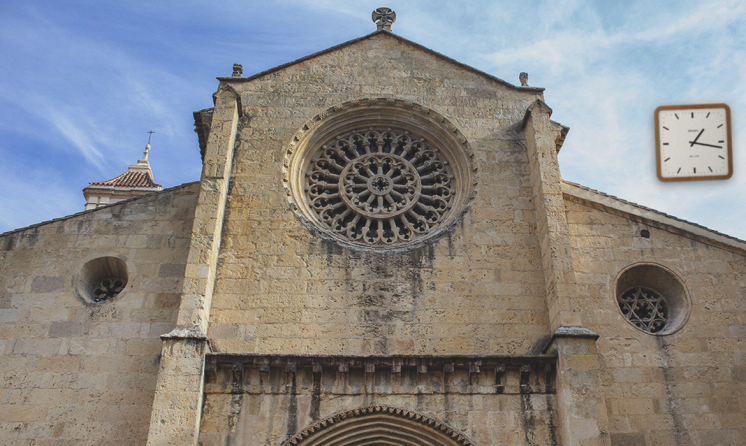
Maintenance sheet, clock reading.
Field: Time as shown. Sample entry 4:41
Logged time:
1:17
